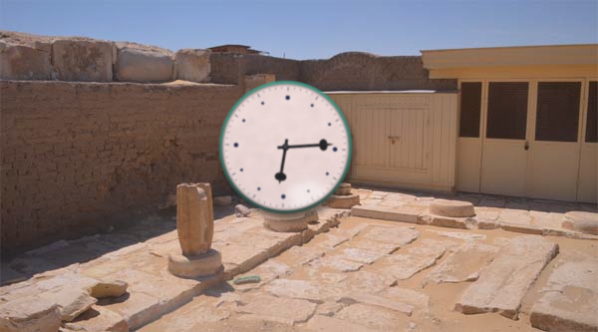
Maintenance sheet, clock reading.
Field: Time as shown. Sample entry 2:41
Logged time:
6:14
